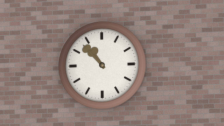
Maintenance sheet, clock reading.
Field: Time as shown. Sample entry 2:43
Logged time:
10:53
